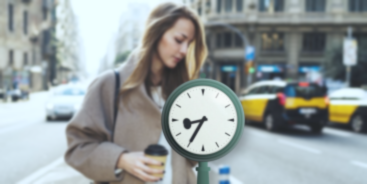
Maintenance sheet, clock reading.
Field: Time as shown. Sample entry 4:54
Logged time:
8:35
